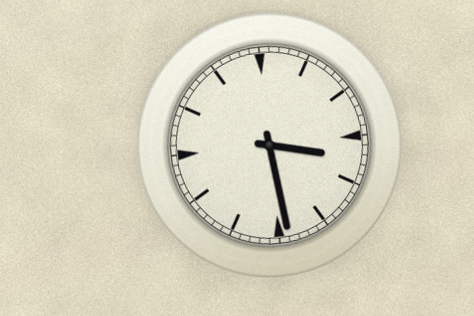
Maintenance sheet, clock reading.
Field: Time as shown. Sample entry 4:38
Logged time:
3:29
